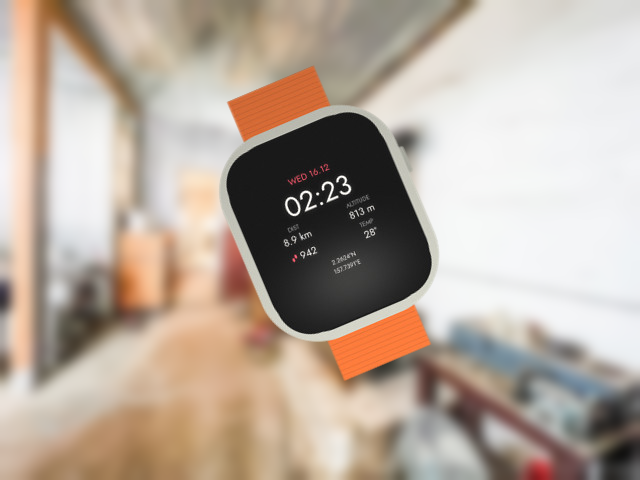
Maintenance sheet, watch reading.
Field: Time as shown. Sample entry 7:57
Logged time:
2:23
